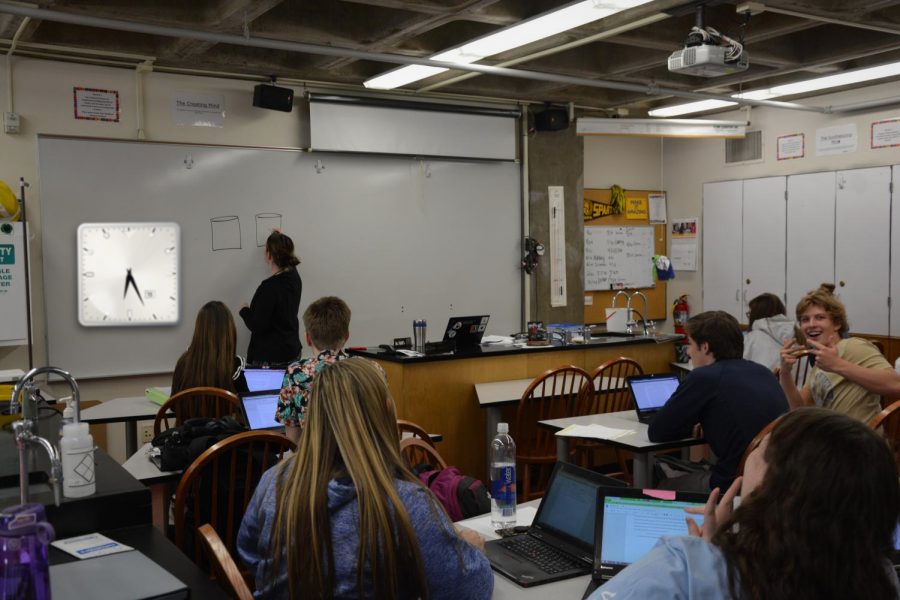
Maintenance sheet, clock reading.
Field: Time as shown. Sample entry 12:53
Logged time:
6:26
